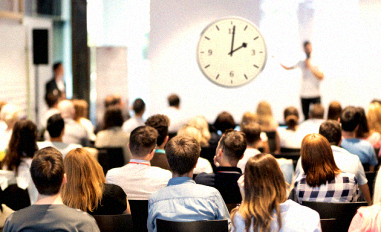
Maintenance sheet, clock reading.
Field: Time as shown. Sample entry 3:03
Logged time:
2:01
